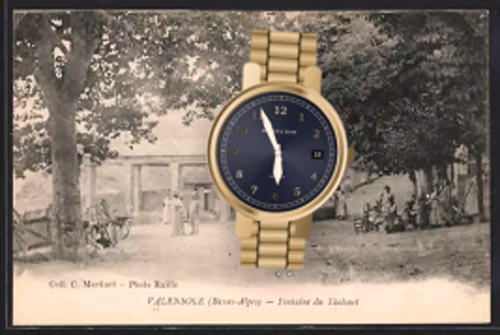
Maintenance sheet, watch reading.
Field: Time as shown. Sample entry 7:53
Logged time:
5:56
